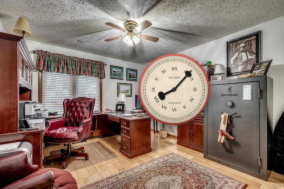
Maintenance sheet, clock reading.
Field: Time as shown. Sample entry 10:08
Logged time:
8:07
